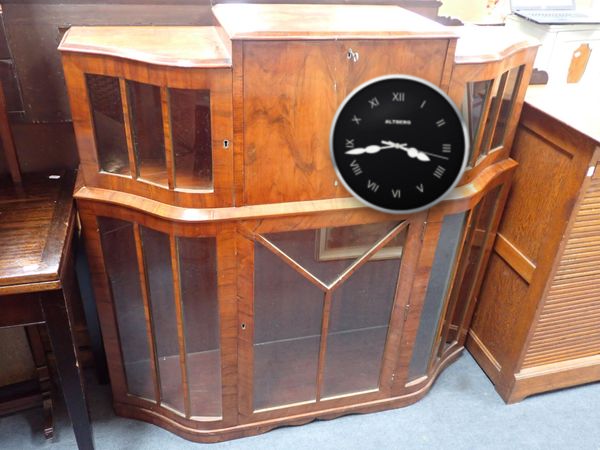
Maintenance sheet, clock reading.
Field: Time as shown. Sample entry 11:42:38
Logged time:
3:43:17
